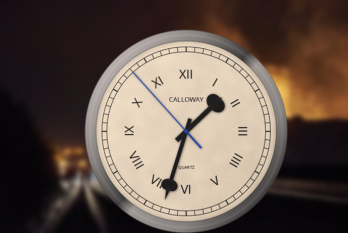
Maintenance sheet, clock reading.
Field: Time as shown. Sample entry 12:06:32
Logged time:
1:32:53
